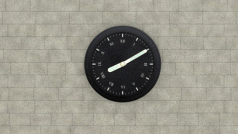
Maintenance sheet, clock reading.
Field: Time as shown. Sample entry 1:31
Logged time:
8:10
